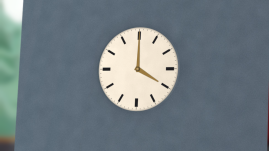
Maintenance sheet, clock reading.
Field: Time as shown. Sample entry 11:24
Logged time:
4:00
